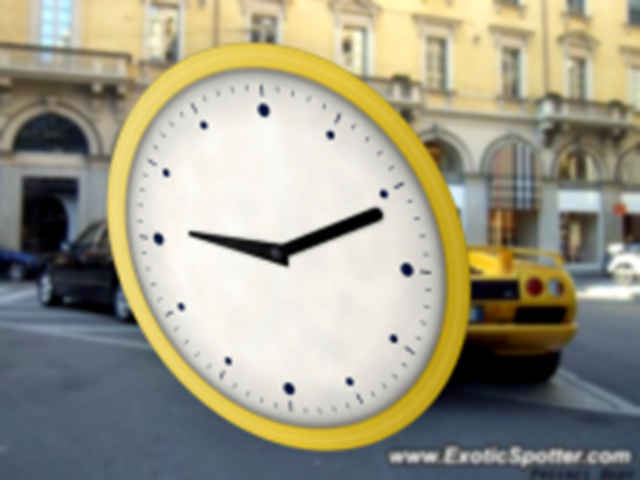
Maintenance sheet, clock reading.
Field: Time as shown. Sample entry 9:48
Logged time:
9:11
